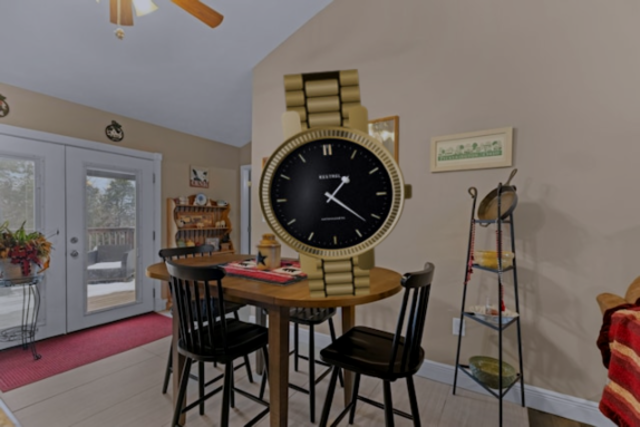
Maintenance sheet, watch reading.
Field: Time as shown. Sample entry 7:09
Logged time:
1:22
